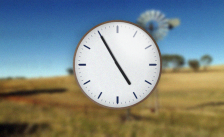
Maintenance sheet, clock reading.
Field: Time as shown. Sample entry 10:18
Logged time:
4:55
